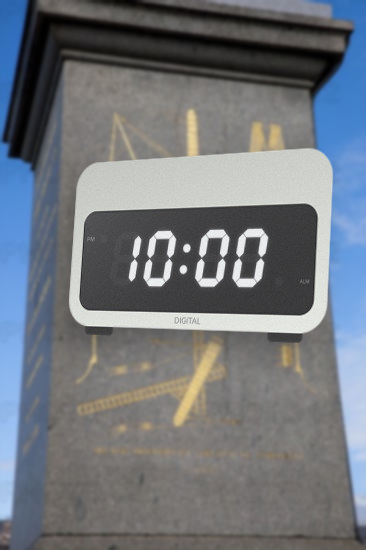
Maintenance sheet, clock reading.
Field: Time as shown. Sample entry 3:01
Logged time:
10:00
